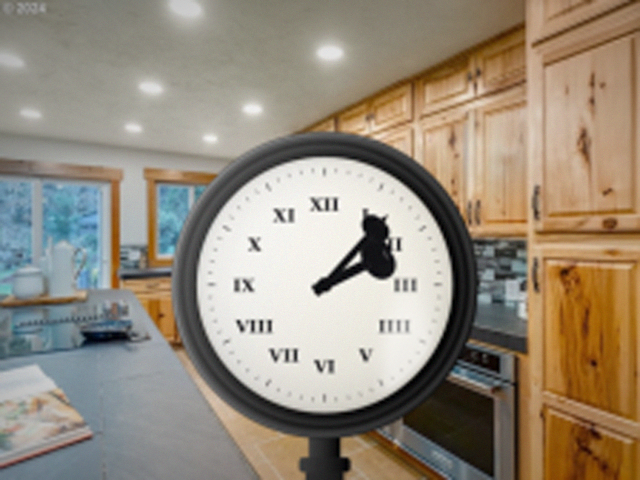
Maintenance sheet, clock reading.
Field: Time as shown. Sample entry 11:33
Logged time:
2:07
